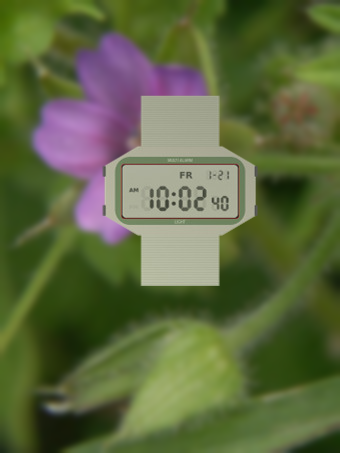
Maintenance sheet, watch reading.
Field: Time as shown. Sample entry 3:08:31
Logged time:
10:02:40
